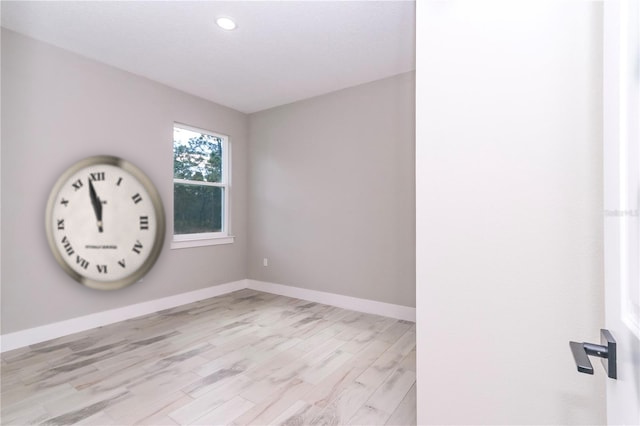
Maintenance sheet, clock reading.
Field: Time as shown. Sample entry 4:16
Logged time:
11:58
